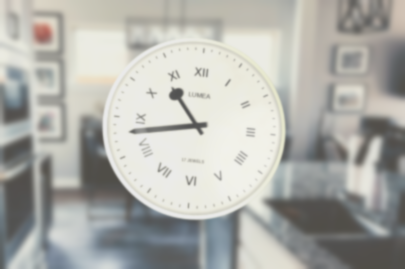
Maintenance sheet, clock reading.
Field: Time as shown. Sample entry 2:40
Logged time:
10:43
